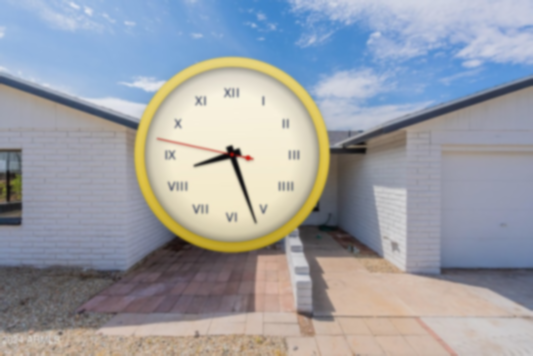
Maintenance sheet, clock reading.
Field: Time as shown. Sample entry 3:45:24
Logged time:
8:26:47
